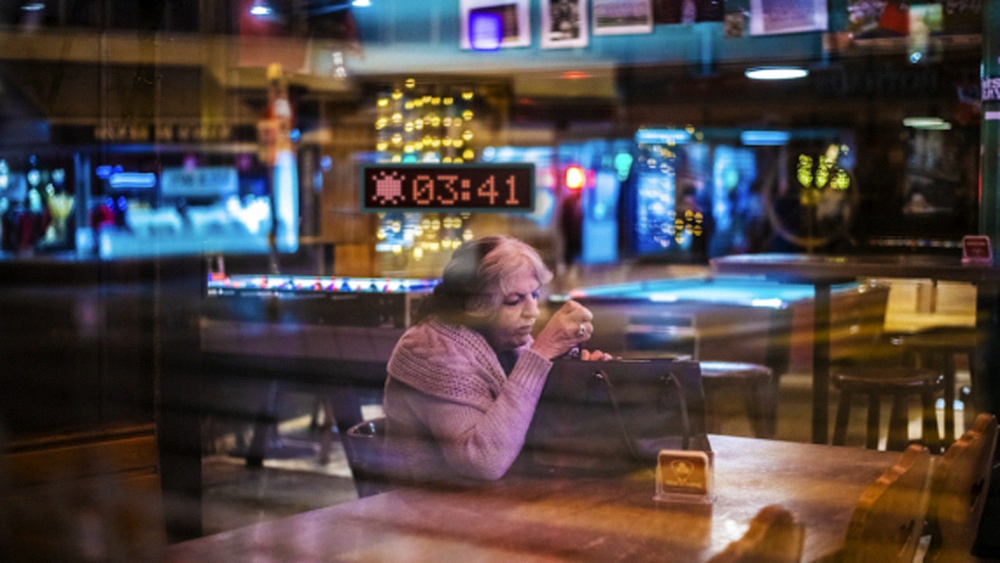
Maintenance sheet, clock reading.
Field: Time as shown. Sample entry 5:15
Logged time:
3:41
